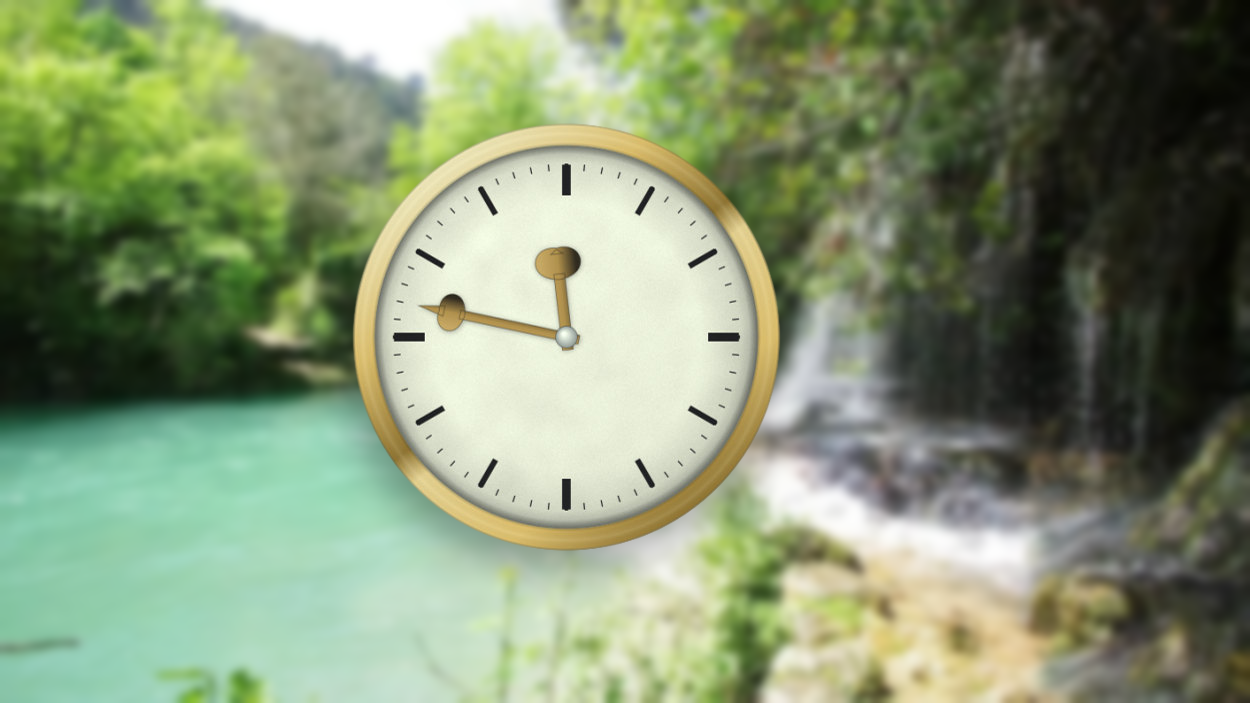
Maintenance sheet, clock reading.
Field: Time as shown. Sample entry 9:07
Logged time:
11:47
